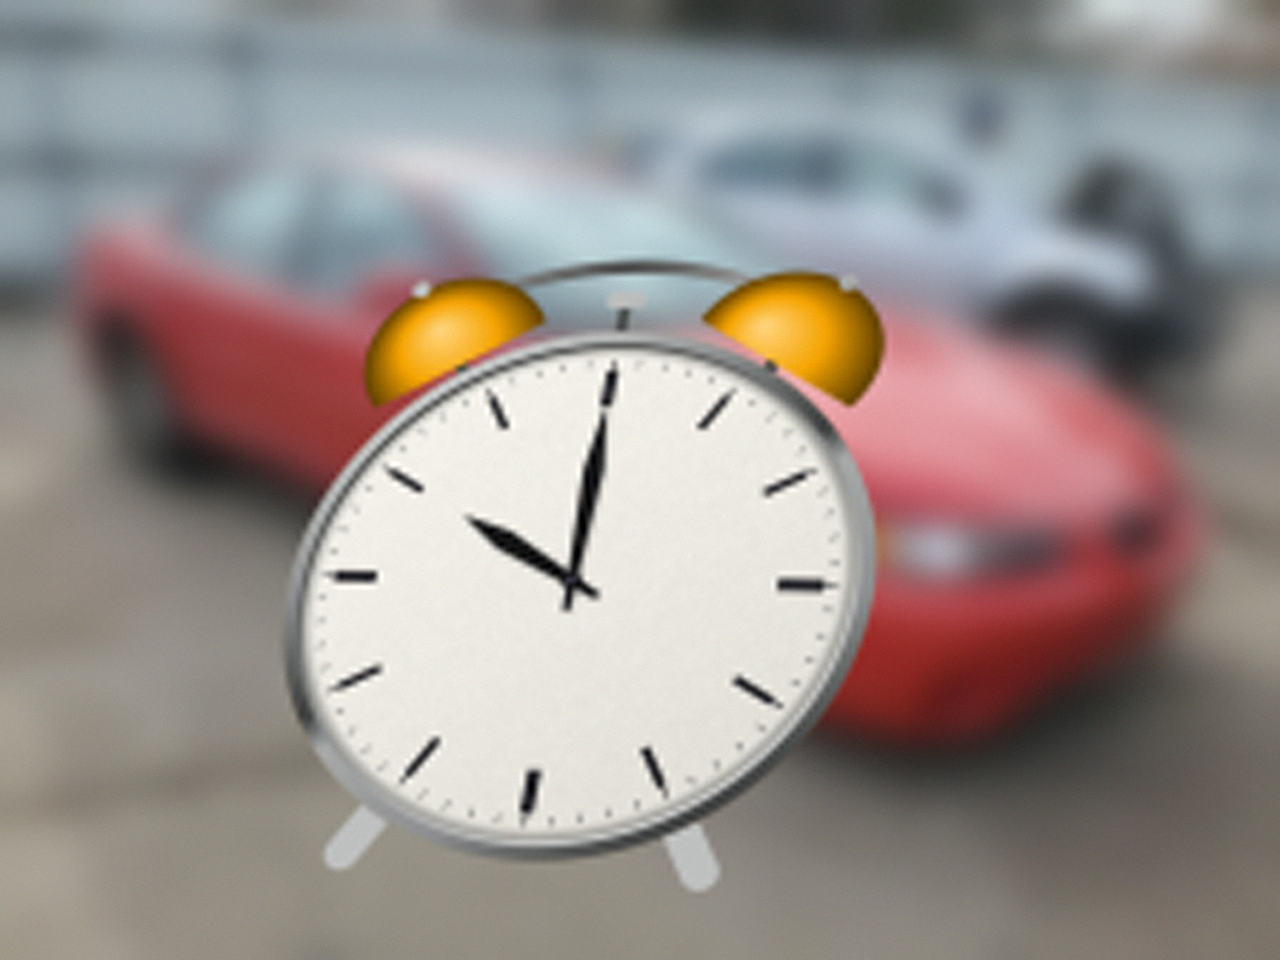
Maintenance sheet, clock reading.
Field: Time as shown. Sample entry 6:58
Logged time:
10:00
